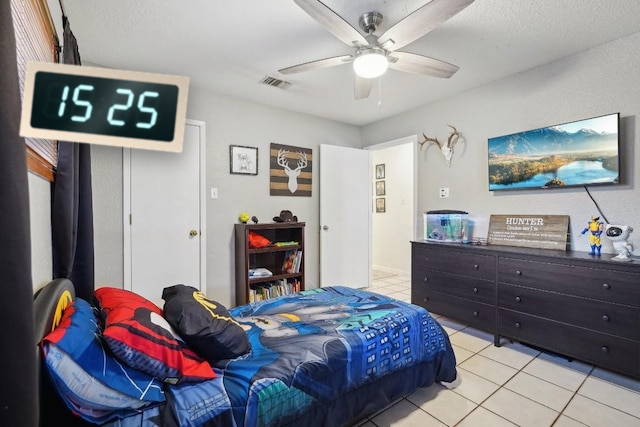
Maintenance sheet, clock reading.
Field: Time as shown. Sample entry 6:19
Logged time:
15:25
